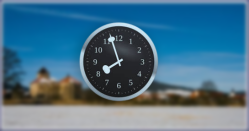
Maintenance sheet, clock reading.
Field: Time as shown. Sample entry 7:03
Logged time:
7:57
